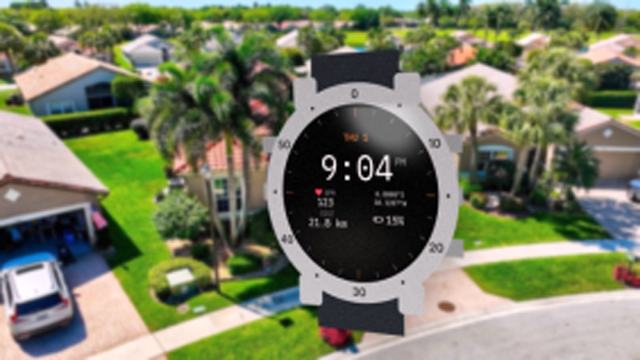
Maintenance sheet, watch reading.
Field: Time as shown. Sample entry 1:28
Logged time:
9:04
